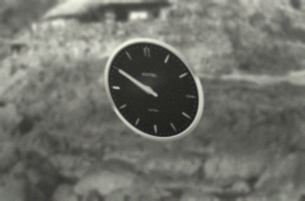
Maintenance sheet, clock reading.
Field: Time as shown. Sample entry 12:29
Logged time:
9:50
